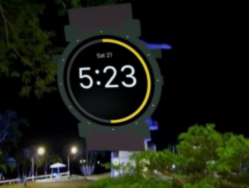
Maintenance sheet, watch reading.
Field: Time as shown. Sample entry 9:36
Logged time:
5:23
